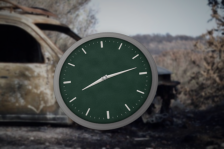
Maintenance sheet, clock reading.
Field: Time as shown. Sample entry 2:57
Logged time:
8:13
